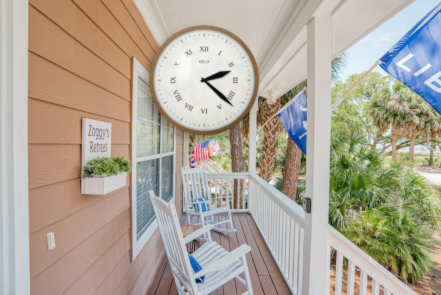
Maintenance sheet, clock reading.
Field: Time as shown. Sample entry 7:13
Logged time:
2:22
